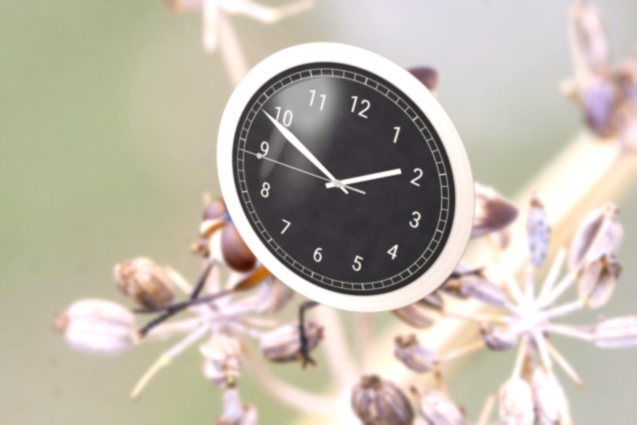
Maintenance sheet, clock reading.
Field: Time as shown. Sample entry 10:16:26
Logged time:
1:48:44
